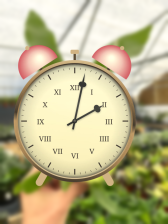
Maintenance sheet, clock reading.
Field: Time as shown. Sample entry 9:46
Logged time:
2:02
